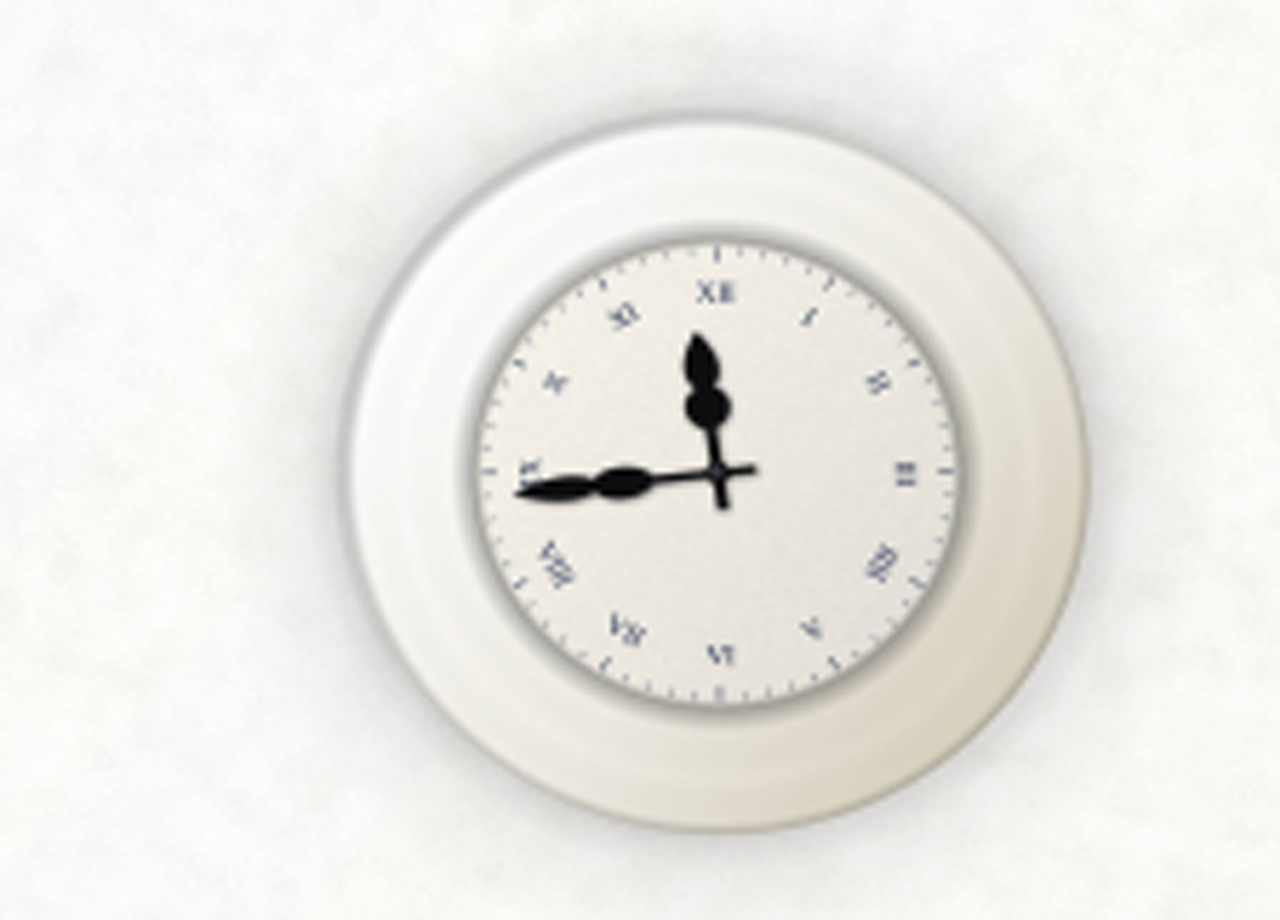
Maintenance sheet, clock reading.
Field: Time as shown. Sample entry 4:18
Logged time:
11:44
